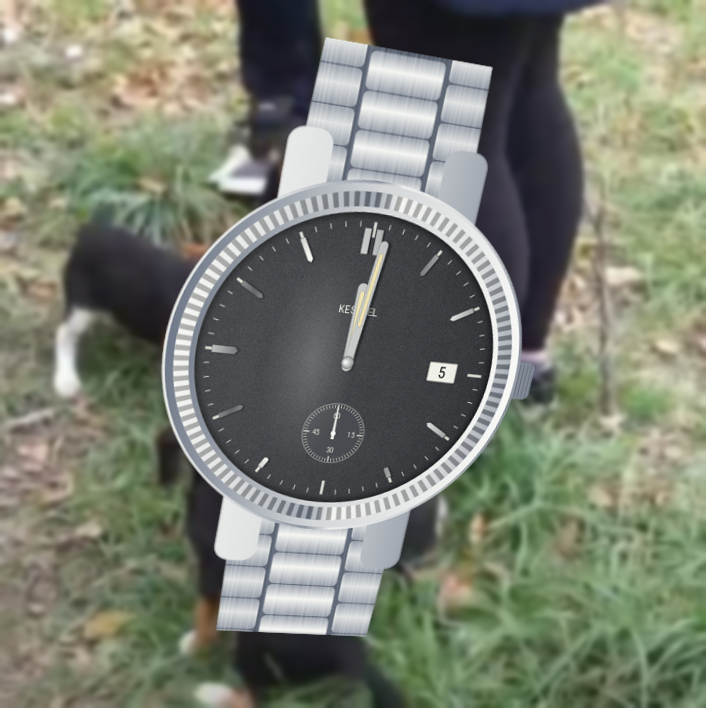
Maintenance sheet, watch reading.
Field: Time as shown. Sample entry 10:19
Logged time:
12:01
